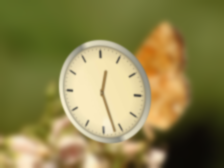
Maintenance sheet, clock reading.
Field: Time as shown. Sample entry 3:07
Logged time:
12:27
